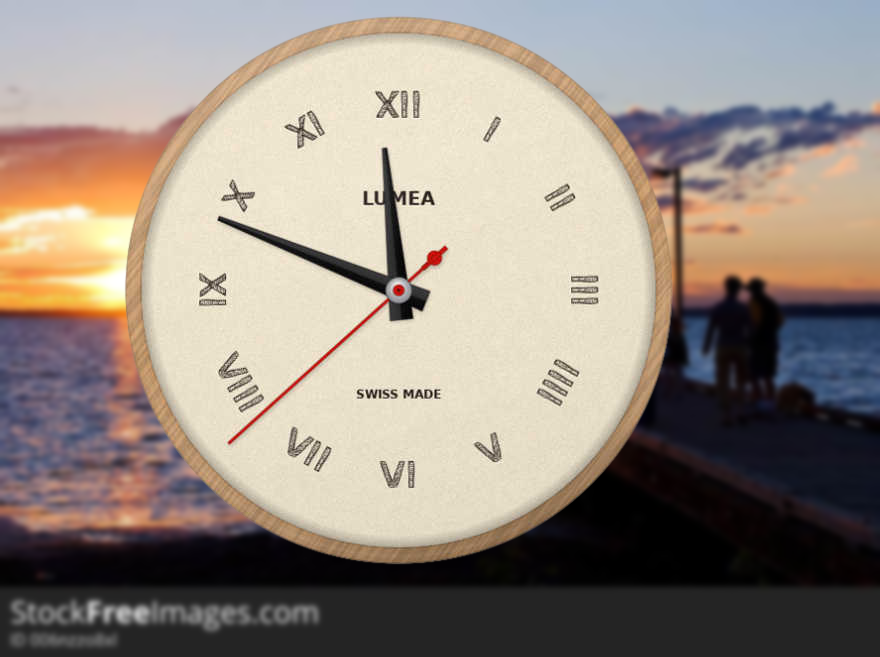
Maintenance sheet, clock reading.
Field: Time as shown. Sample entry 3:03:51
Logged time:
11:48:38
